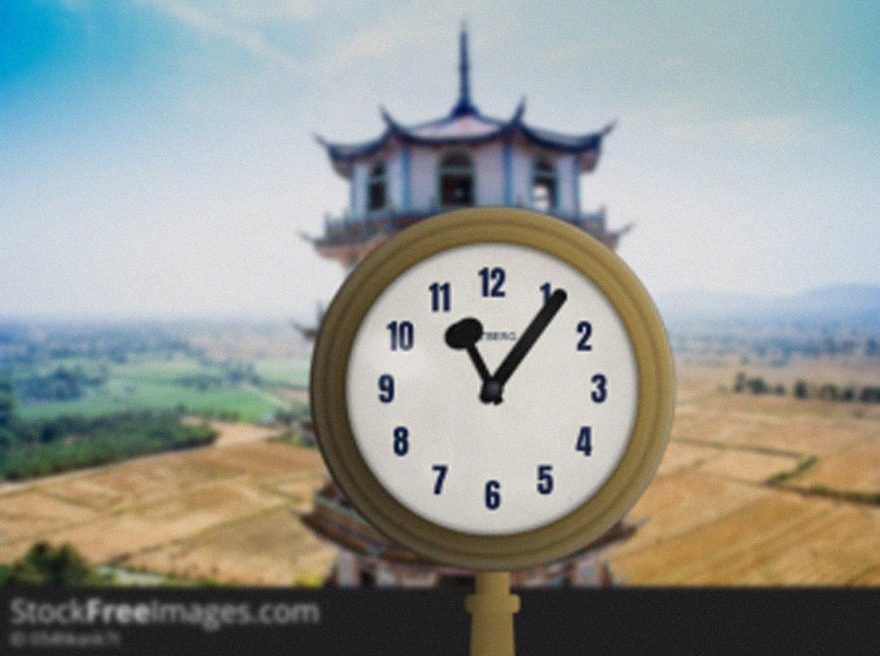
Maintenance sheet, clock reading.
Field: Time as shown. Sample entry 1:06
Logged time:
11:06
